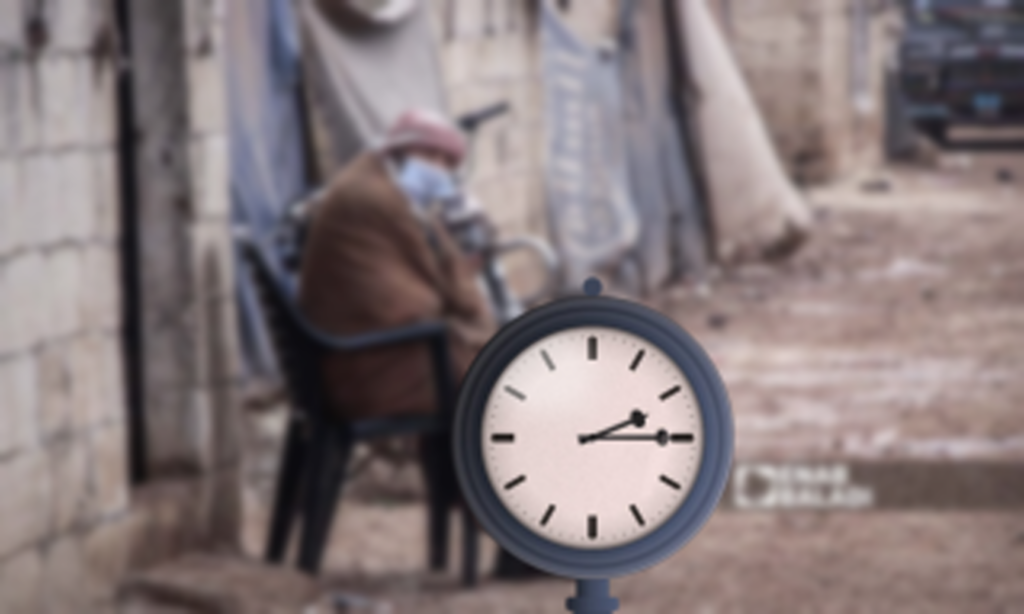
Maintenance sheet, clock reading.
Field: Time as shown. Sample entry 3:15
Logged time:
2:15
